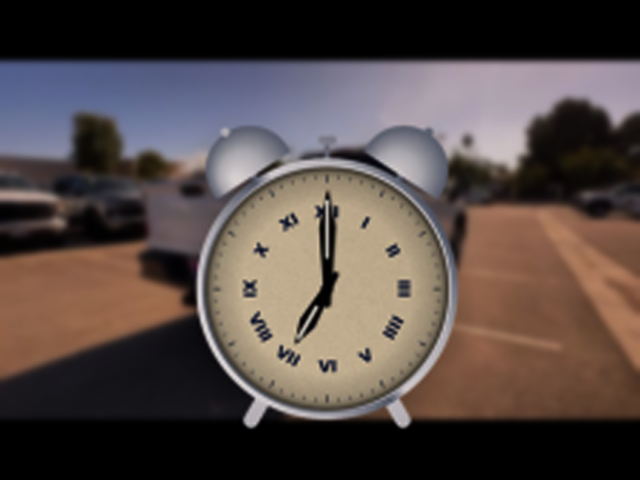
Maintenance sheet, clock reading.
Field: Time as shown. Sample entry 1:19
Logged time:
7:00
